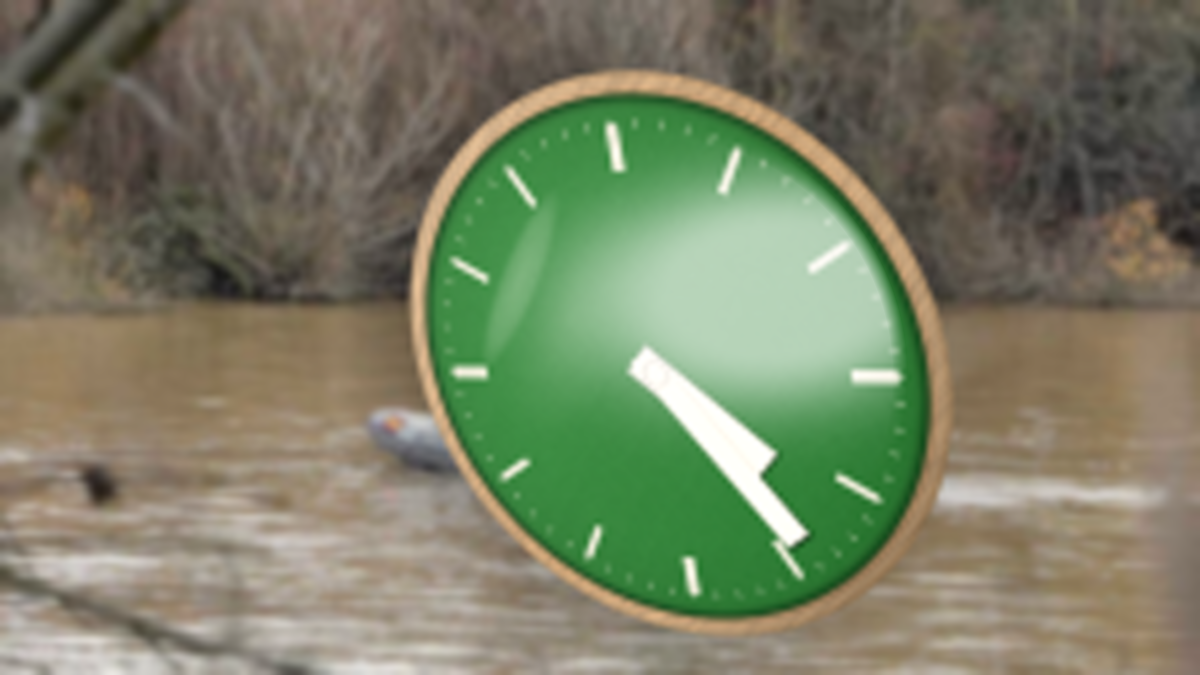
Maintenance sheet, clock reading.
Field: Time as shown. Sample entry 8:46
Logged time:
4:24
